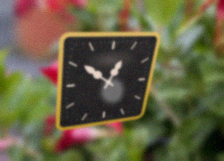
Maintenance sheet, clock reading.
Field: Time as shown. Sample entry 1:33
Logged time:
12:51
